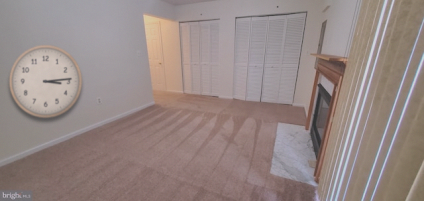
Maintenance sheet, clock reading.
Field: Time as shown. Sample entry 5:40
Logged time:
3:14
